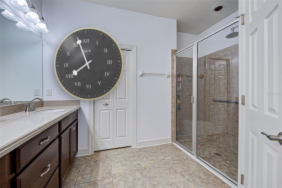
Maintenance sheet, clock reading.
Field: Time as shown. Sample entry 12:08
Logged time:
7:57
